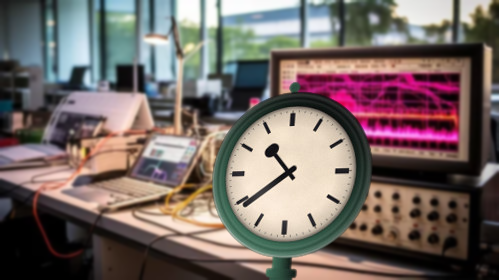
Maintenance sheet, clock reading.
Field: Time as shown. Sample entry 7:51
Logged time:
10:39
